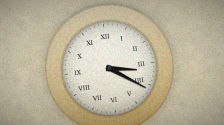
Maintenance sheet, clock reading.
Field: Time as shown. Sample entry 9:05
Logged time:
3:21
